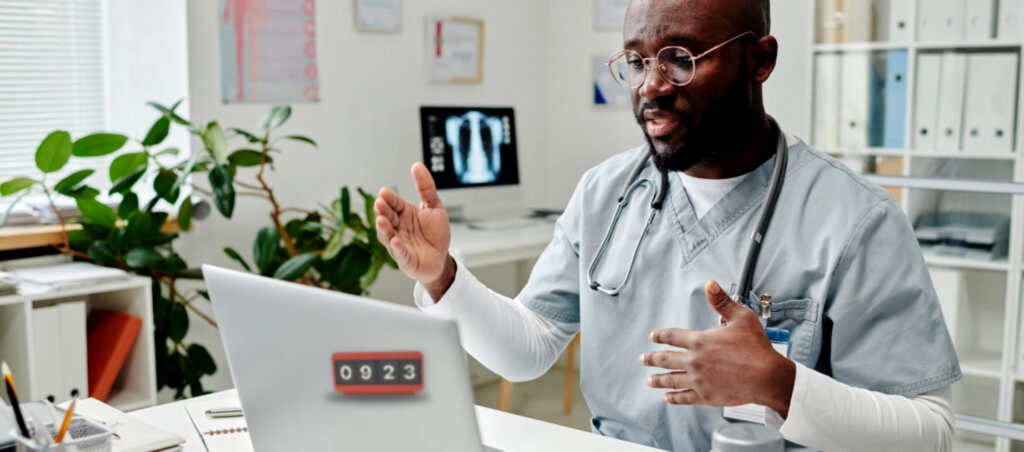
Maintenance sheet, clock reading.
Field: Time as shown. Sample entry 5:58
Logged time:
9:23
